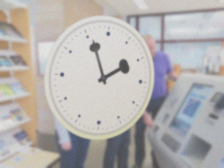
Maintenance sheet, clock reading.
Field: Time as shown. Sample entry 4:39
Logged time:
1:56
